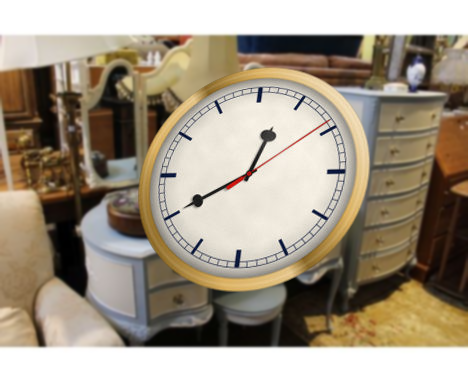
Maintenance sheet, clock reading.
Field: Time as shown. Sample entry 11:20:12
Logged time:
12:40:09
